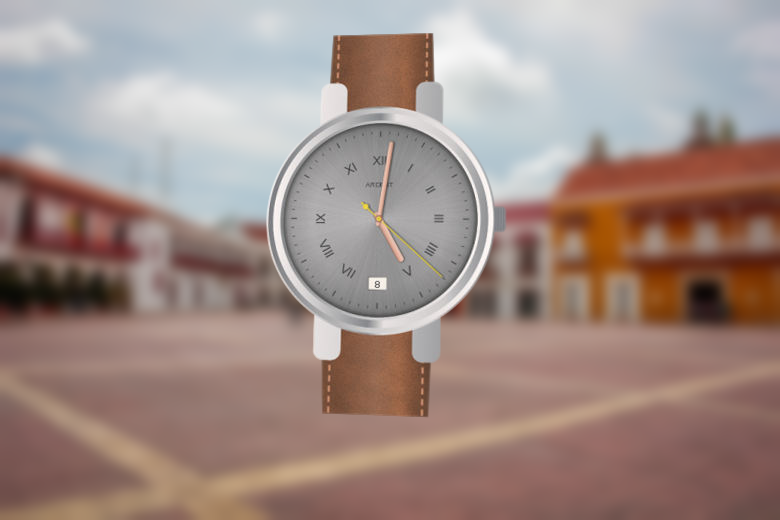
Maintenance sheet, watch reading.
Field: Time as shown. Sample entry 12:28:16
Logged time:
5:01:22
